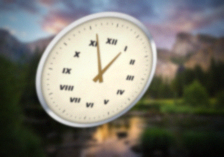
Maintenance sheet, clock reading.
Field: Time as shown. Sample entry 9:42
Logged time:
12:56
